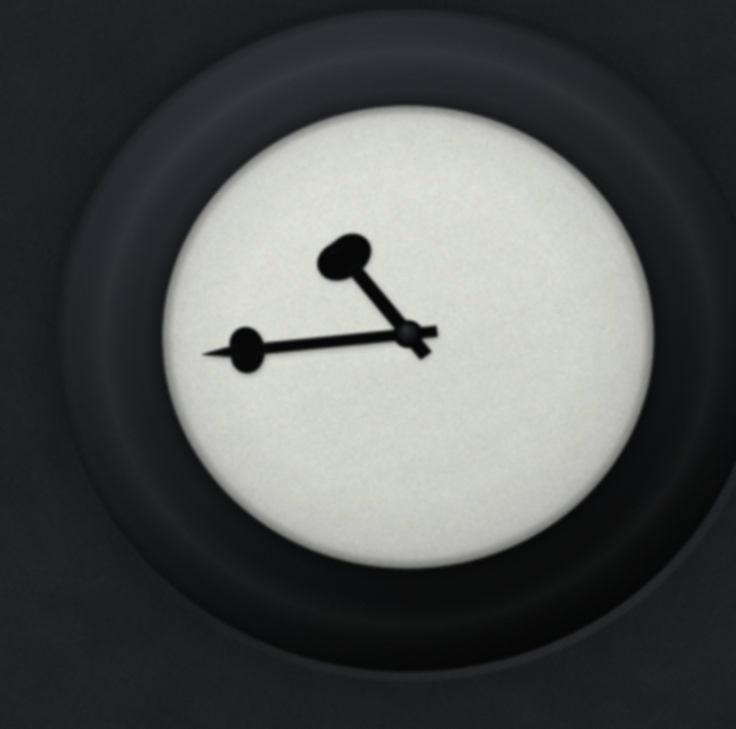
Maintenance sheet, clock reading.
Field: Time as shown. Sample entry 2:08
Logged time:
10:44
